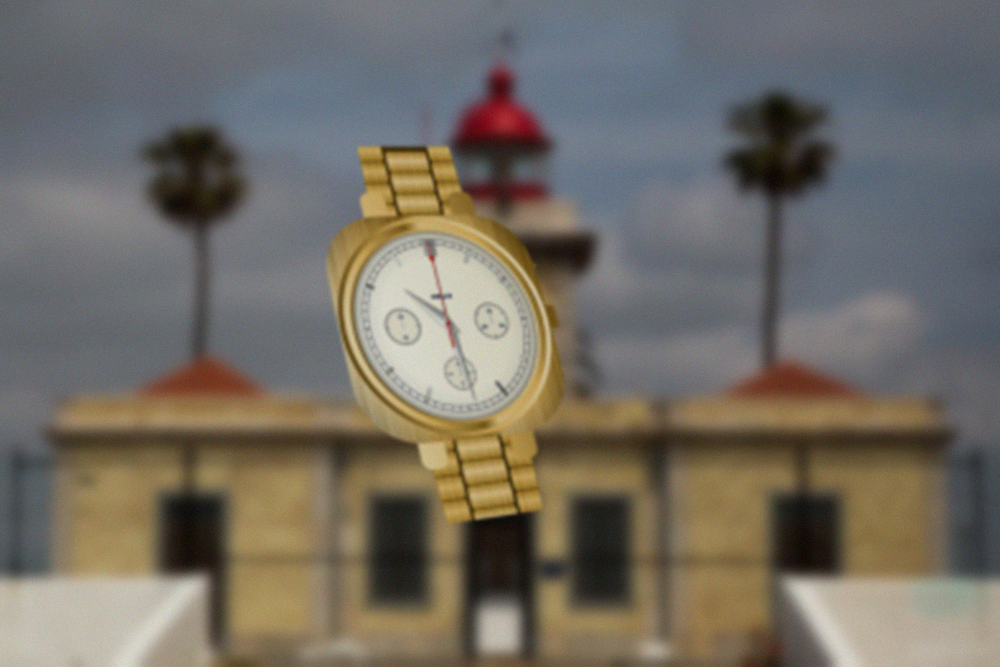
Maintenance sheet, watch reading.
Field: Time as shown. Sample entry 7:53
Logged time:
10:29
